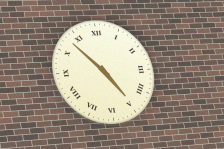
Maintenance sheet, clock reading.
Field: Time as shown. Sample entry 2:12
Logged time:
4:53
